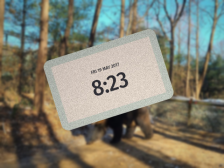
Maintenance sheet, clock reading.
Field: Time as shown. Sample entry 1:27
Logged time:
8:23
